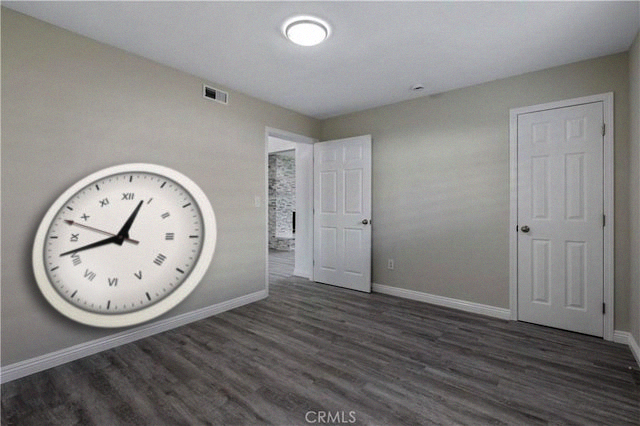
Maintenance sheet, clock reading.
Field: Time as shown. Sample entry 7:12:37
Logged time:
12:41:48
